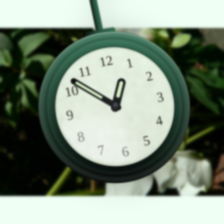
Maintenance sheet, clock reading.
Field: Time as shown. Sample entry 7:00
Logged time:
12:52
